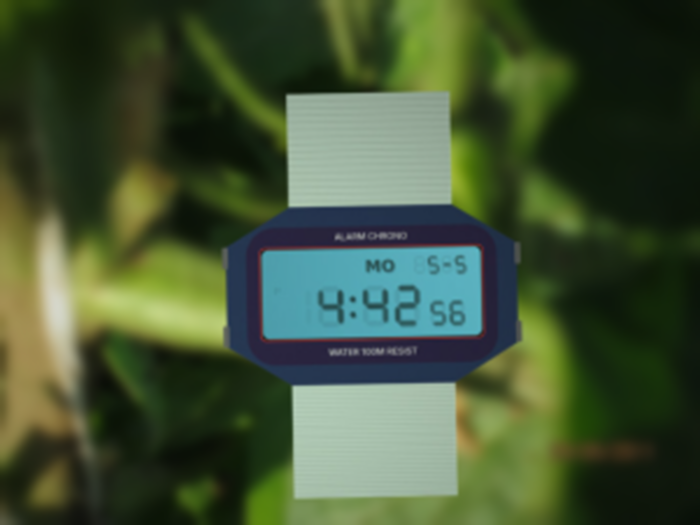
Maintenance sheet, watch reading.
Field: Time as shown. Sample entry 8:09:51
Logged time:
4:42:56
